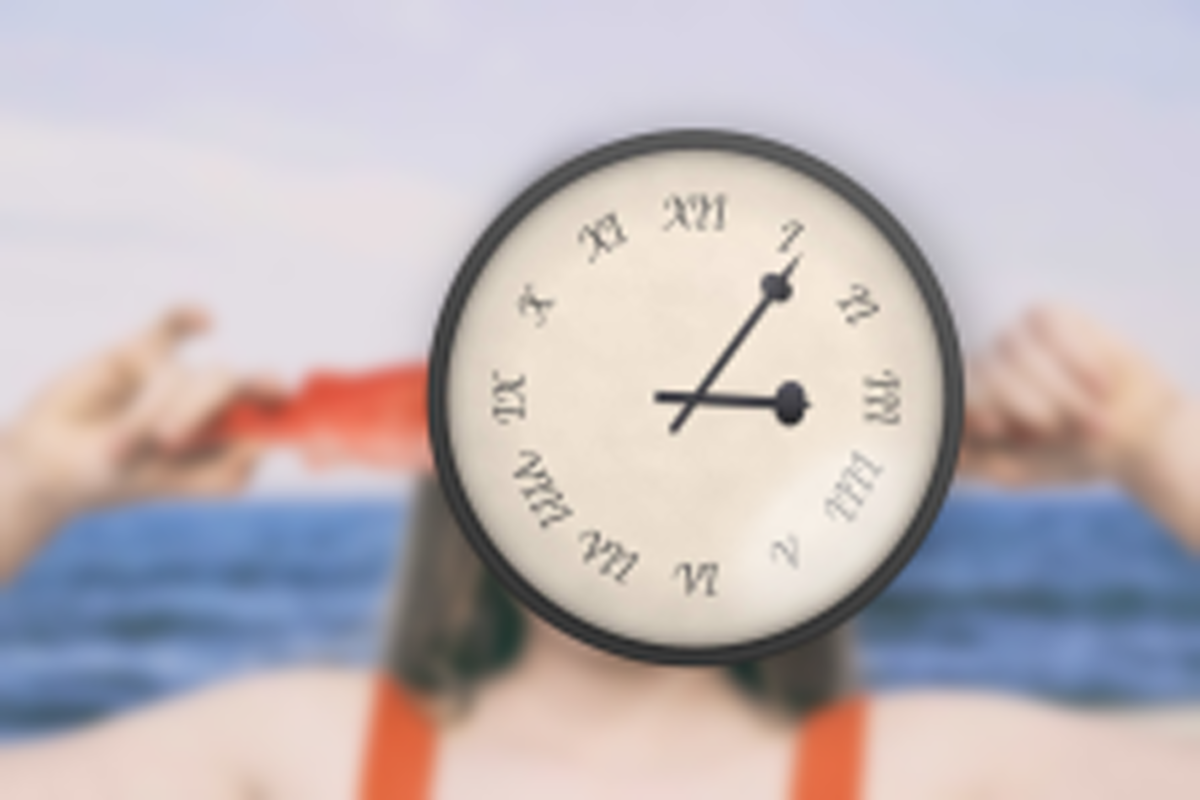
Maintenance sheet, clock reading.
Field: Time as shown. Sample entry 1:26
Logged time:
3:06
